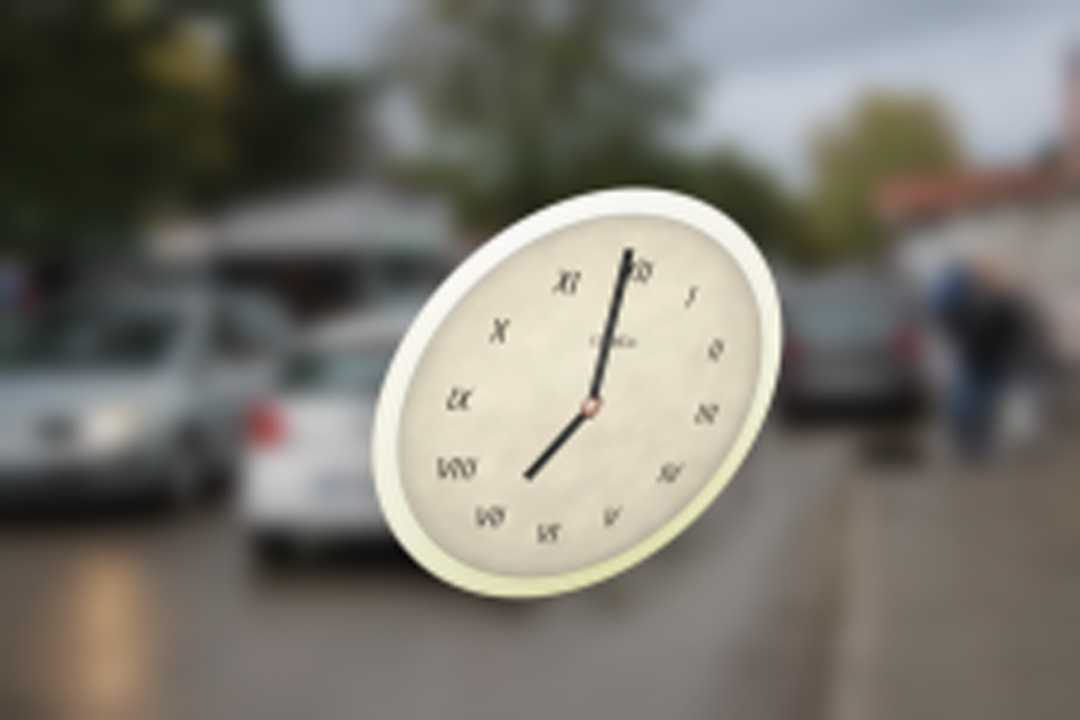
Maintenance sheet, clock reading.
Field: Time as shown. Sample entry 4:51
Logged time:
6:59
